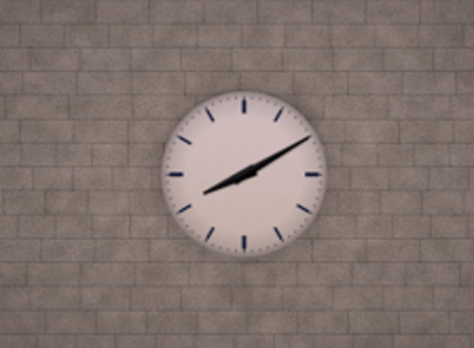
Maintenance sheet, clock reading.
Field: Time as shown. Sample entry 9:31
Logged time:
8:10
